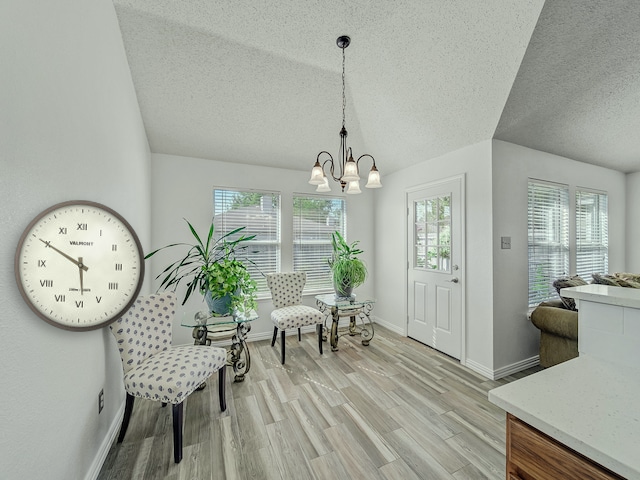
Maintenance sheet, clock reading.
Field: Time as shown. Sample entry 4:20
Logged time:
5:50
